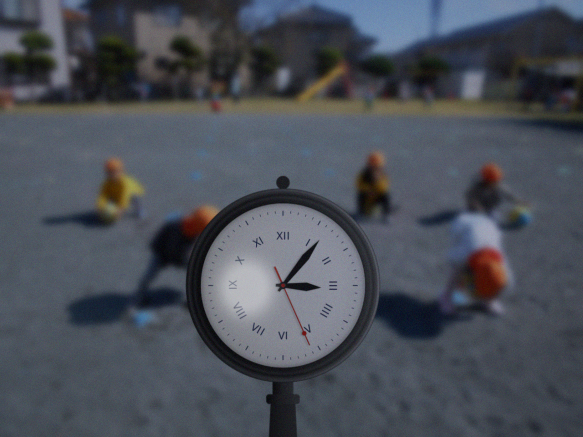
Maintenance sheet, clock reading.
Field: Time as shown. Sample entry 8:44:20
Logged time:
3:06:26
